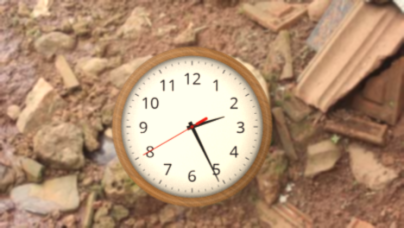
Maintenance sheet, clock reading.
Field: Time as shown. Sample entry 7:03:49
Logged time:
2:25:40
